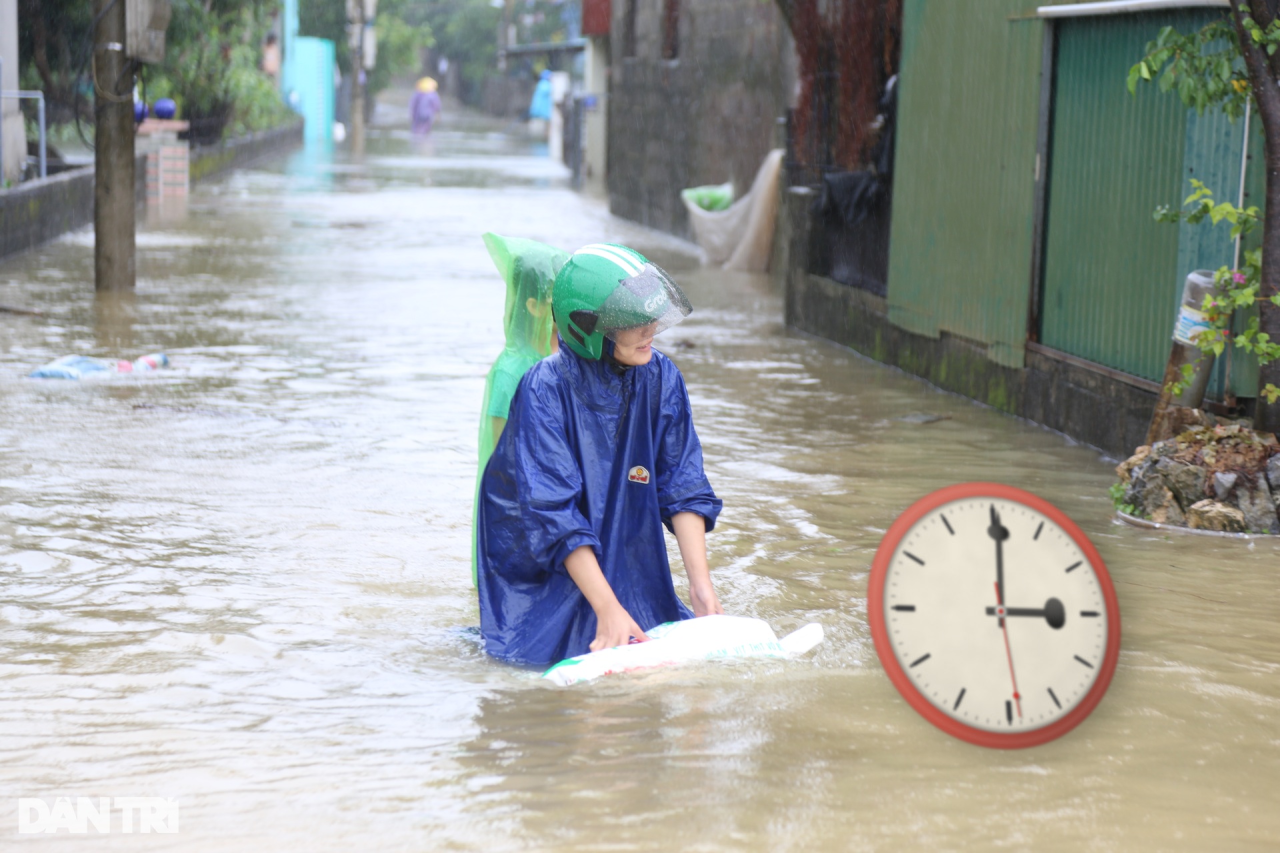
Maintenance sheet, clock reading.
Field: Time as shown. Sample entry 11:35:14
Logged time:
3:00:29
